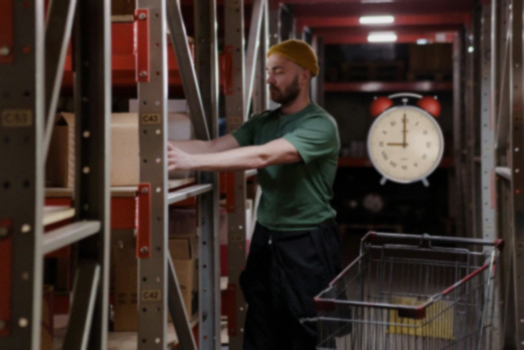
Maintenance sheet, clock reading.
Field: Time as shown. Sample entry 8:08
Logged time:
9:00
